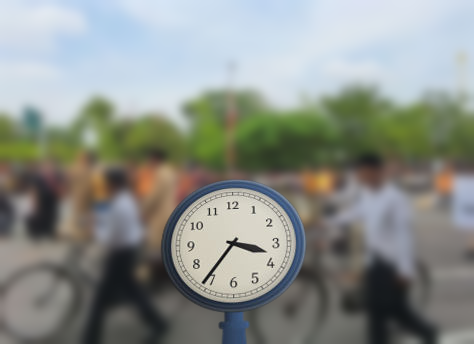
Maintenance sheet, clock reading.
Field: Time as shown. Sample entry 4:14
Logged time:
3:36
